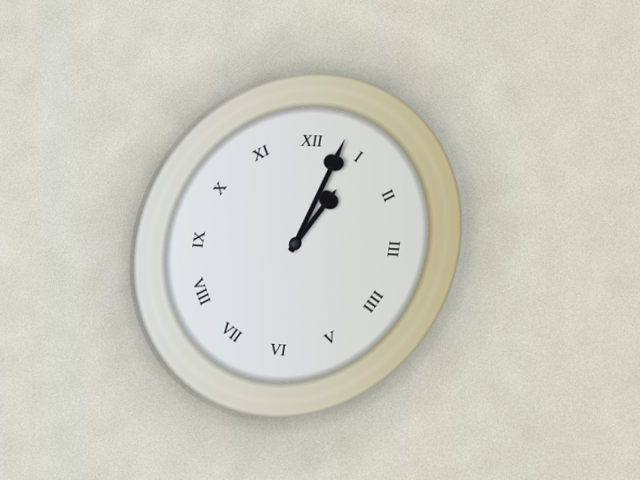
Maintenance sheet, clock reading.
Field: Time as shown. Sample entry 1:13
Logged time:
1:03
